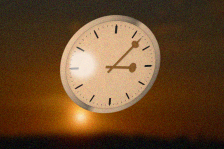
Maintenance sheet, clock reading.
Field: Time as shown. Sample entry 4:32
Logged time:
3:07
